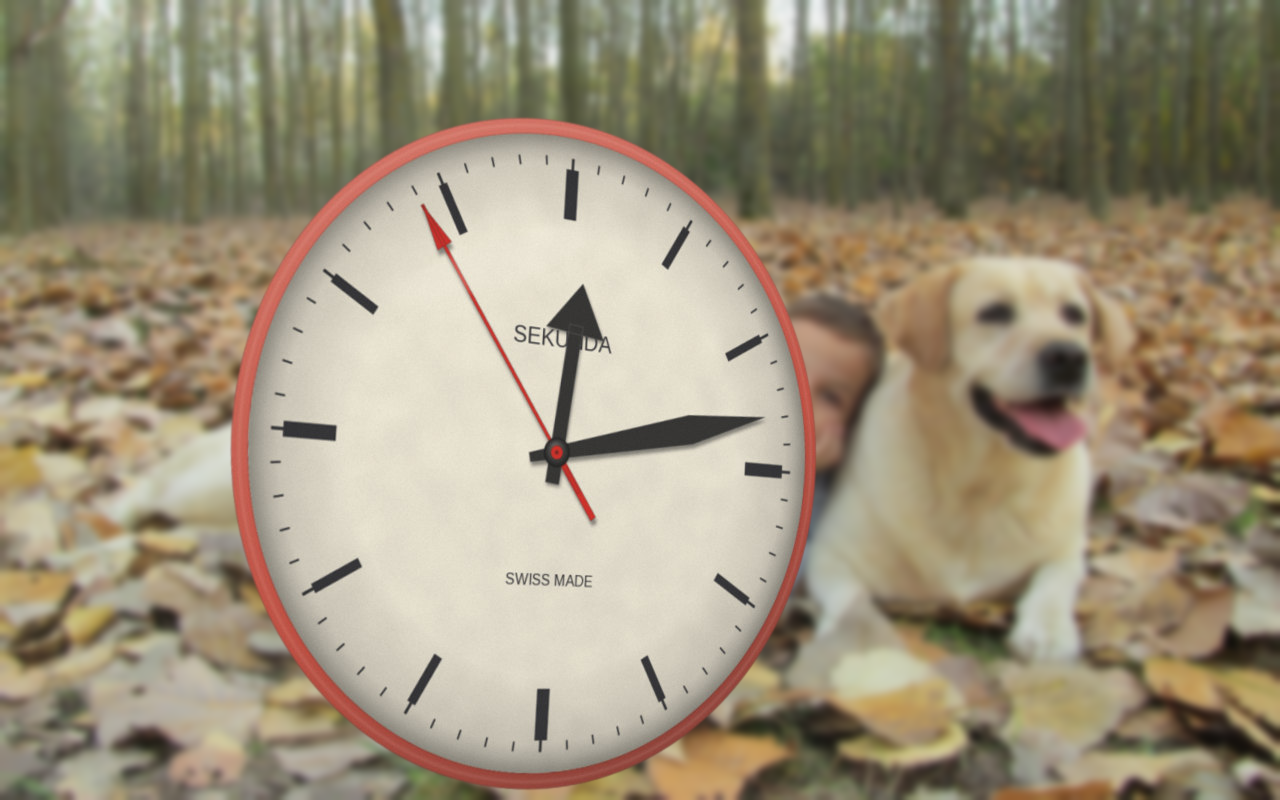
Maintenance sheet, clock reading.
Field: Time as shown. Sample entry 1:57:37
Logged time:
12:12:54
